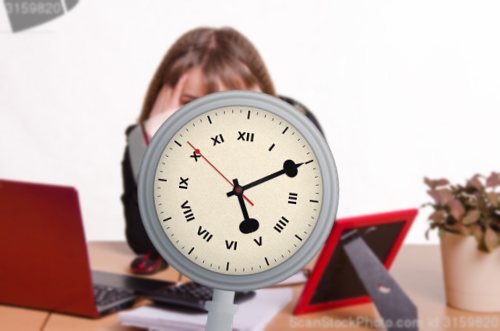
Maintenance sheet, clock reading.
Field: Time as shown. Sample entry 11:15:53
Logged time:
5:09:51
